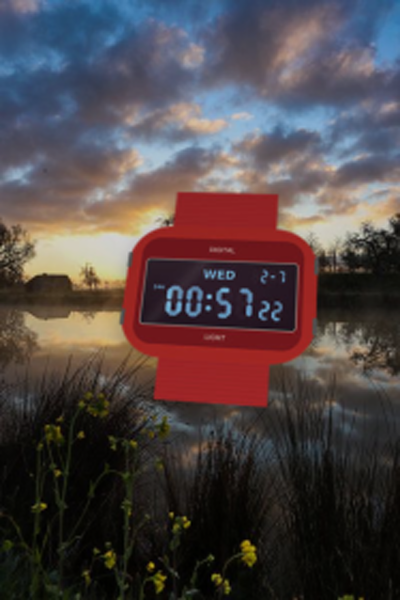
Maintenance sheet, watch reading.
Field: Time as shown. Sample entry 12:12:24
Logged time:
0:57:22
